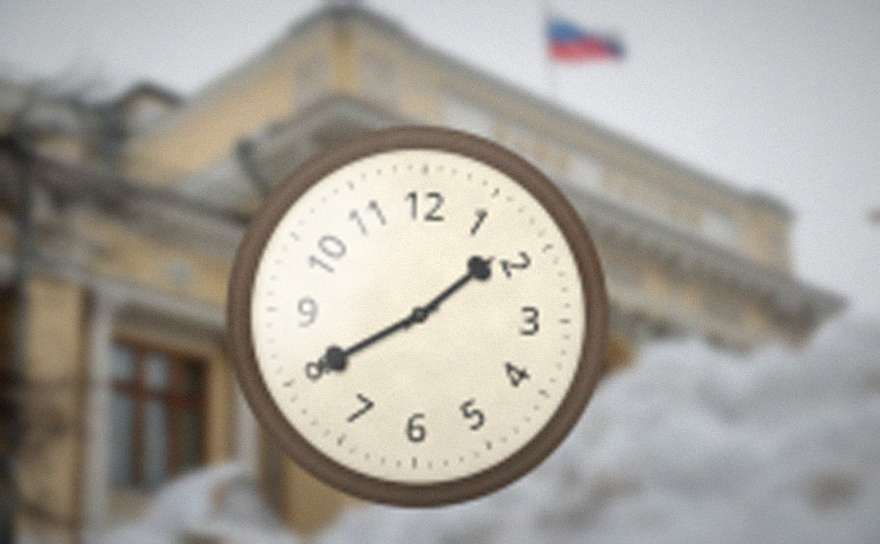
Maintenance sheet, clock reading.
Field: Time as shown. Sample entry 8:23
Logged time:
1:40
